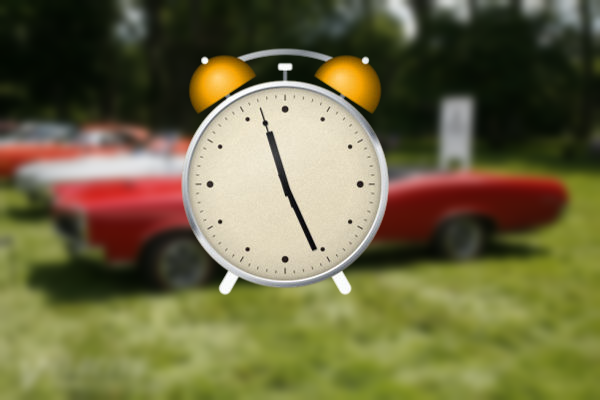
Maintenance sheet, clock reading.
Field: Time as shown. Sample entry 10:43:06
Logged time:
11:25:57
